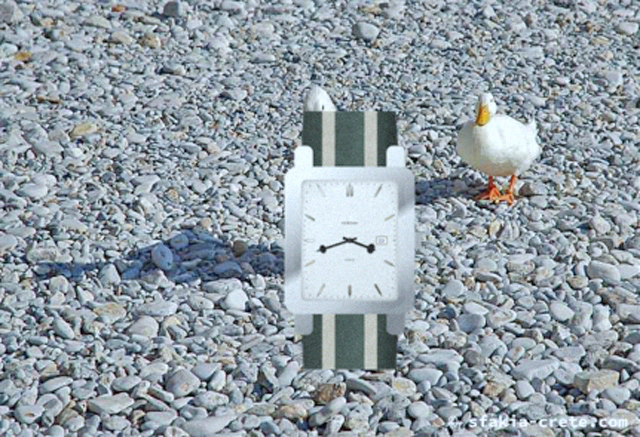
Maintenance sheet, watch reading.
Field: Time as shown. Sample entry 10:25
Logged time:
3:42
